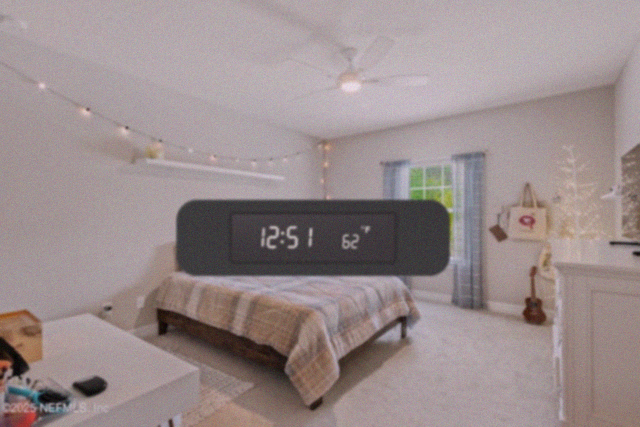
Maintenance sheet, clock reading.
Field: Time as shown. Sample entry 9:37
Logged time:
12:51
